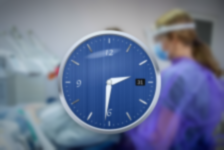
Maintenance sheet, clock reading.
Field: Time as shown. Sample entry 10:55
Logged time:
2:31
